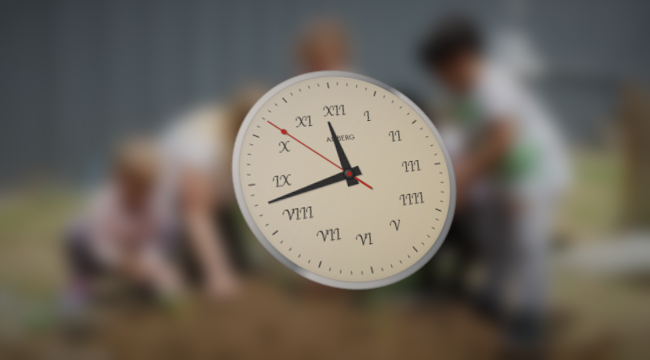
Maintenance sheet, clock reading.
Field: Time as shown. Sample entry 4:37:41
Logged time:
11:42:52
